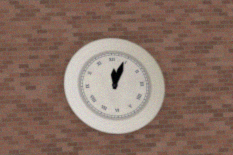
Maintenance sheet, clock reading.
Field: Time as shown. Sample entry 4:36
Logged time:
12:04
